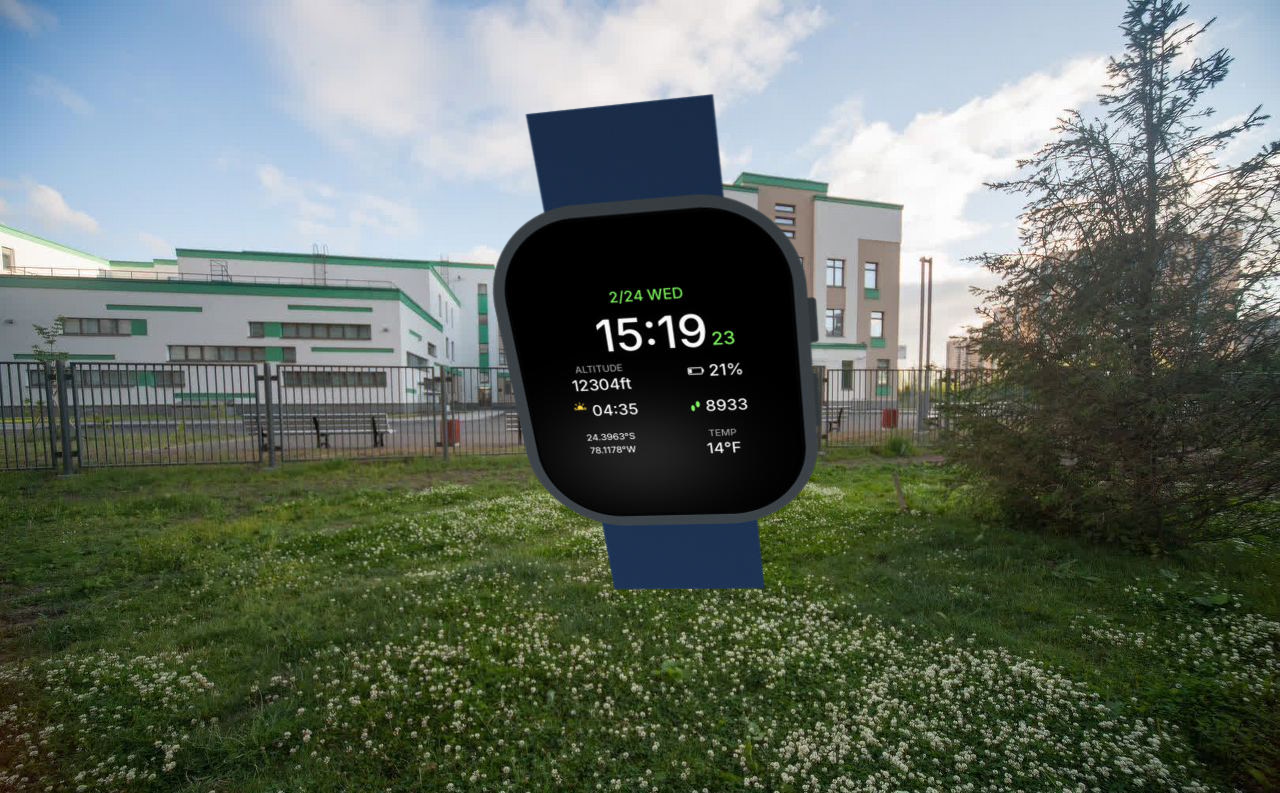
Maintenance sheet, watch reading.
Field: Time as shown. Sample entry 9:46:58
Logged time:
15:19:23
